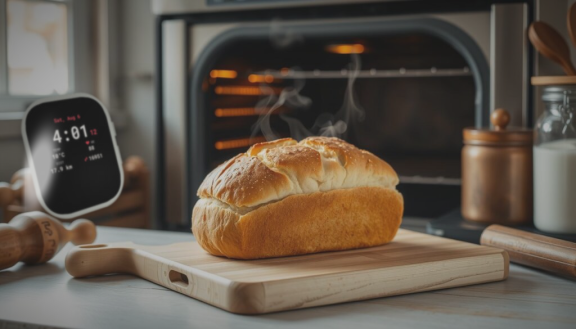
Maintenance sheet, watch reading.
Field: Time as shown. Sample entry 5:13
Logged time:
4:01
